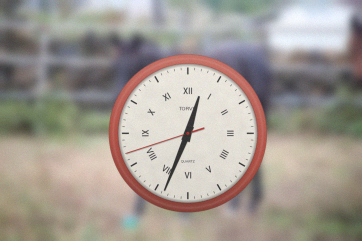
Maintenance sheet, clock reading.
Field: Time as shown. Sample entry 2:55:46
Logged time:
12:33:42
